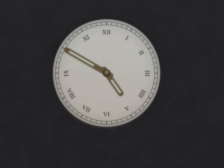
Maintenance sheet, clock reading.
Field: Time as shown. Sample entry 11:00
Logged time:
4:50
